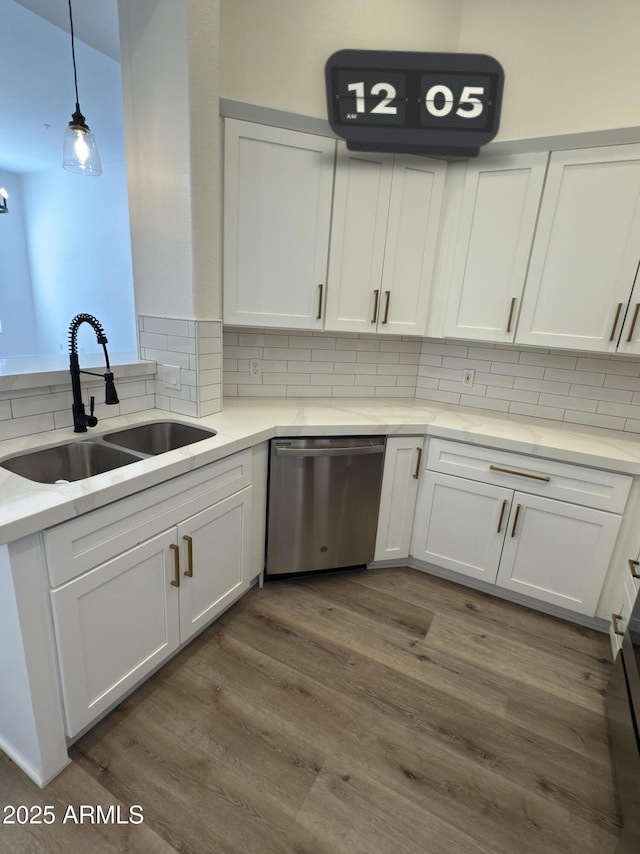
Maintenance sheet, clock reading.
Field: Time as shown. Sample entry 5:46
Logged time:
12:05
